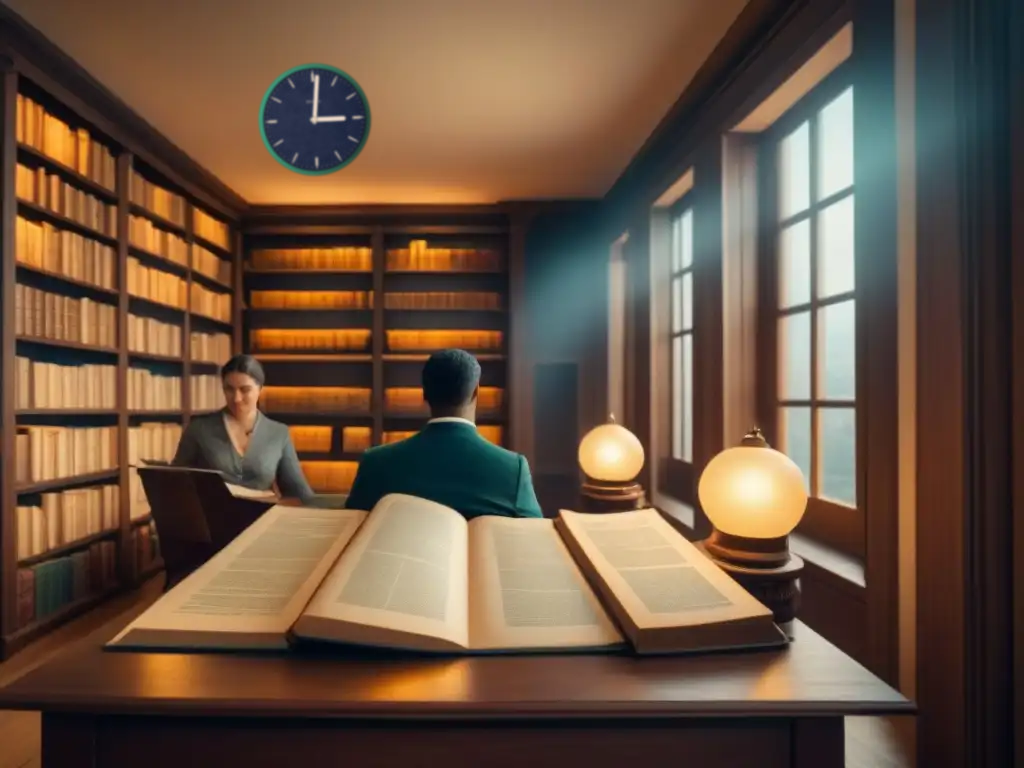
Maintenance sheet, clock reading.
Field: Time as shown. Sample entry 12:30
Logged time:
3:01
